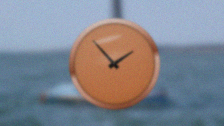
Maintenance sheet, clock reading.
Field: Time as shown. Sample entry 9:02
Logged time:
1:53
